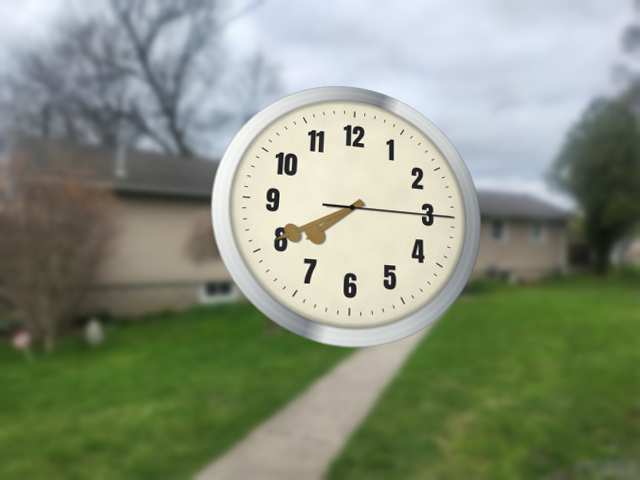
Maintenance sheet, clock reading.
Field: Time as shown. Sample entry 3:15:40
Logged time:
7:40:15
